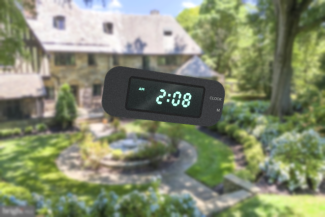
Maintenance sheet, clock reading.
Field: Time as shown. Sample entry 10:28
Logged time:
2:08
